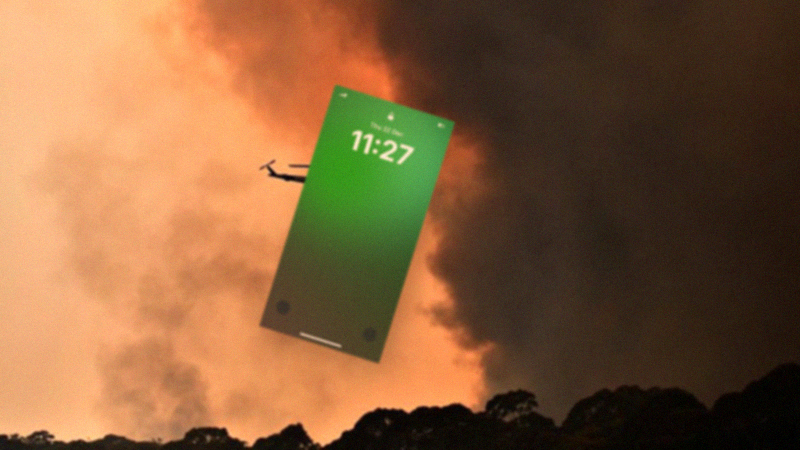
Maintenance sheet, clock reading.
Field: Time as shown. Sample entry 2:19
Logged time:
11:27
